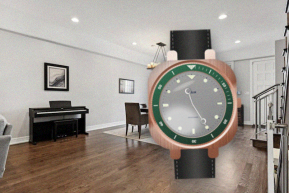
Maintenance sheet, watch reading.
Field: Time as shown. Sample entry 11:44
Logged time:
11:25
